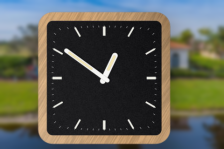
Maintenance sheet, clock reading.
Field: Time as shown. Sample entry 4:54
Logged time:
12:51
